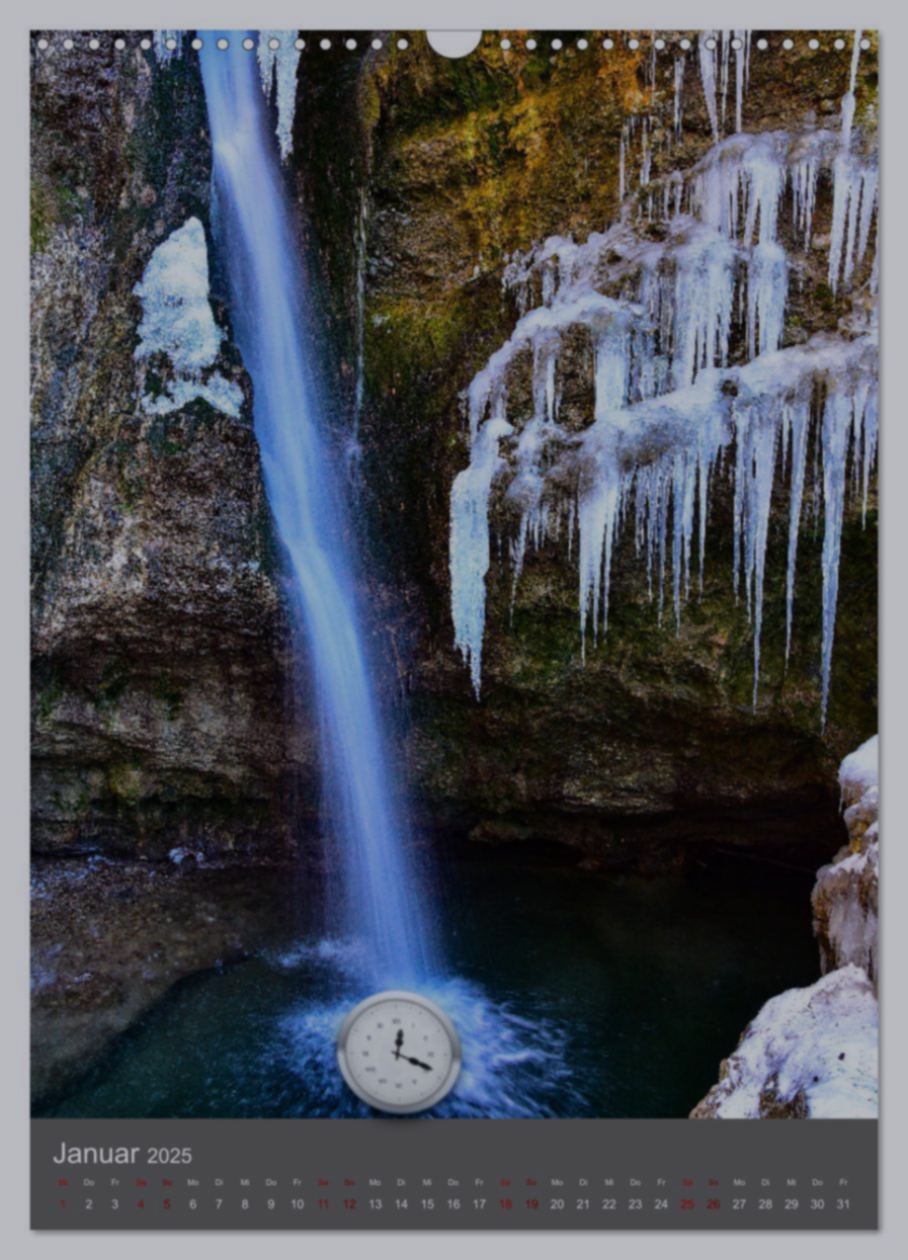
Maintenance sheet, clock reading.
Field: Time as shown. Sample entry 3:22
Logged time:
12:19
